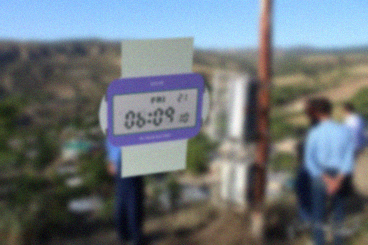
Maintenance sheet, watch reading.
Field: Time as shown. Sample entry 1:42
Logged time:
6:09
